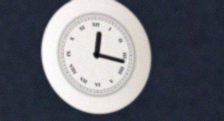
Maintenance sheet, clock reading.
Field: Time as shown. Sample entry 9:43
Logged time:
12:17
